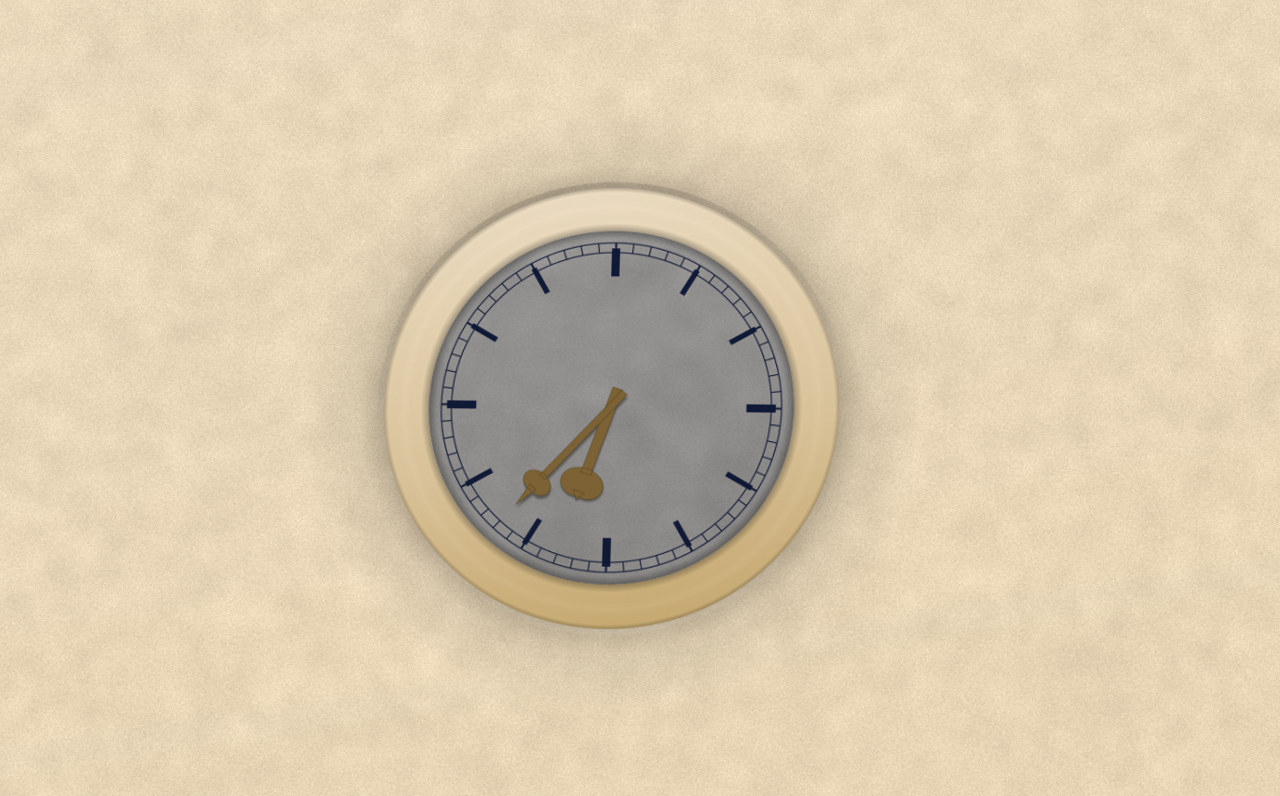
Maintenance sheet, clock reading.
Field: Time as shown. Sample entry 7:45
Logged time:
6:37
